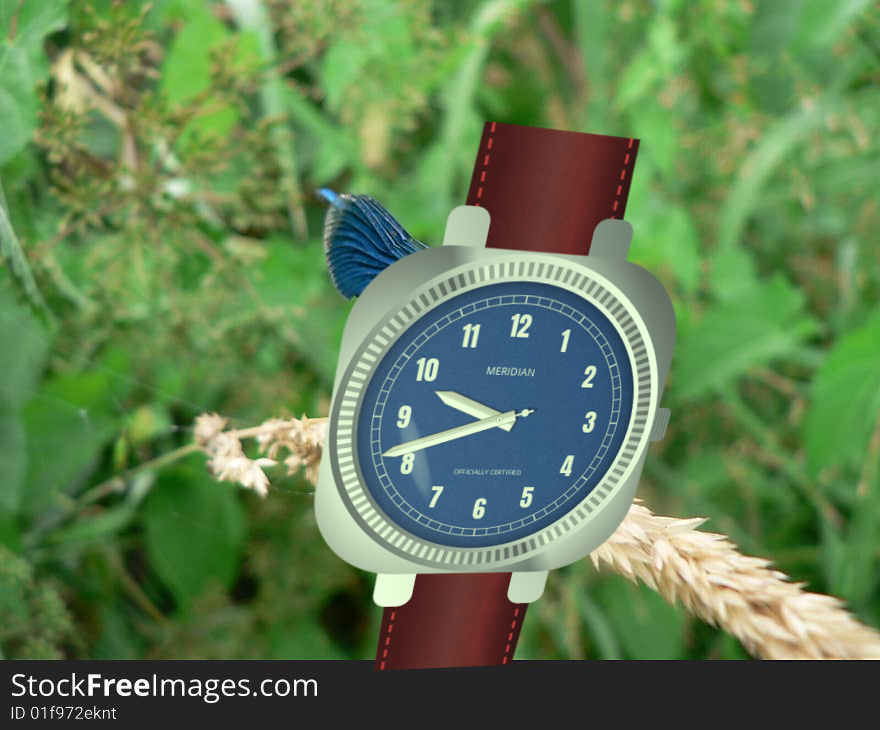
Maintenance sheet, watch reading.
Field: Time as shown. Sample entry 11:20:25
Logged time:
9:41:42
